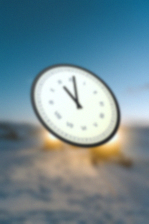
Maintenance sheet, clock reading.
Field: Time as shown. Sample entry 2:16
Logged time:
11:01
